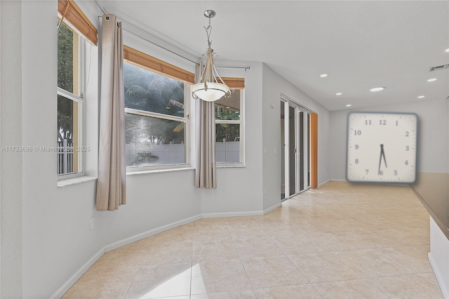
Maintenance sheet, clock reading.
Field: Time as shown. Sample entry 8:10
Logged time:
5:31
